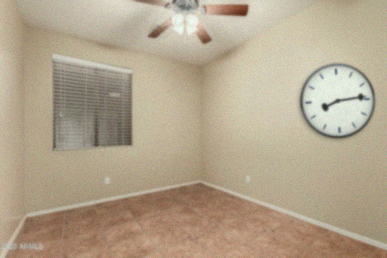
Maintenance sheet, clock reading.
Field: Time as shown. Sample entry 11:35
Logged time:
8:14
